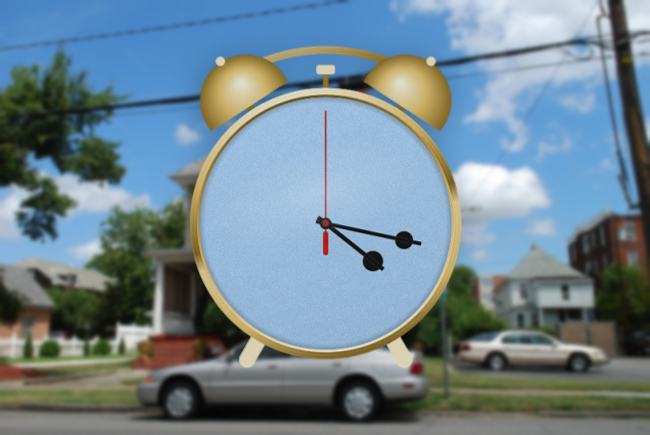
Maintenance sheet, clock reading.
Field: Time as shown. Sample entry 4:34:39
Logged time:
4:17:00
